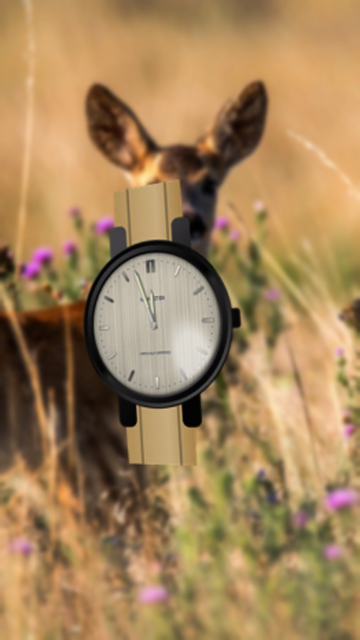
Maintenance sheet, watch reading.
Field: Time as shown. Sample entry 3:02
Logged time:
11:57
